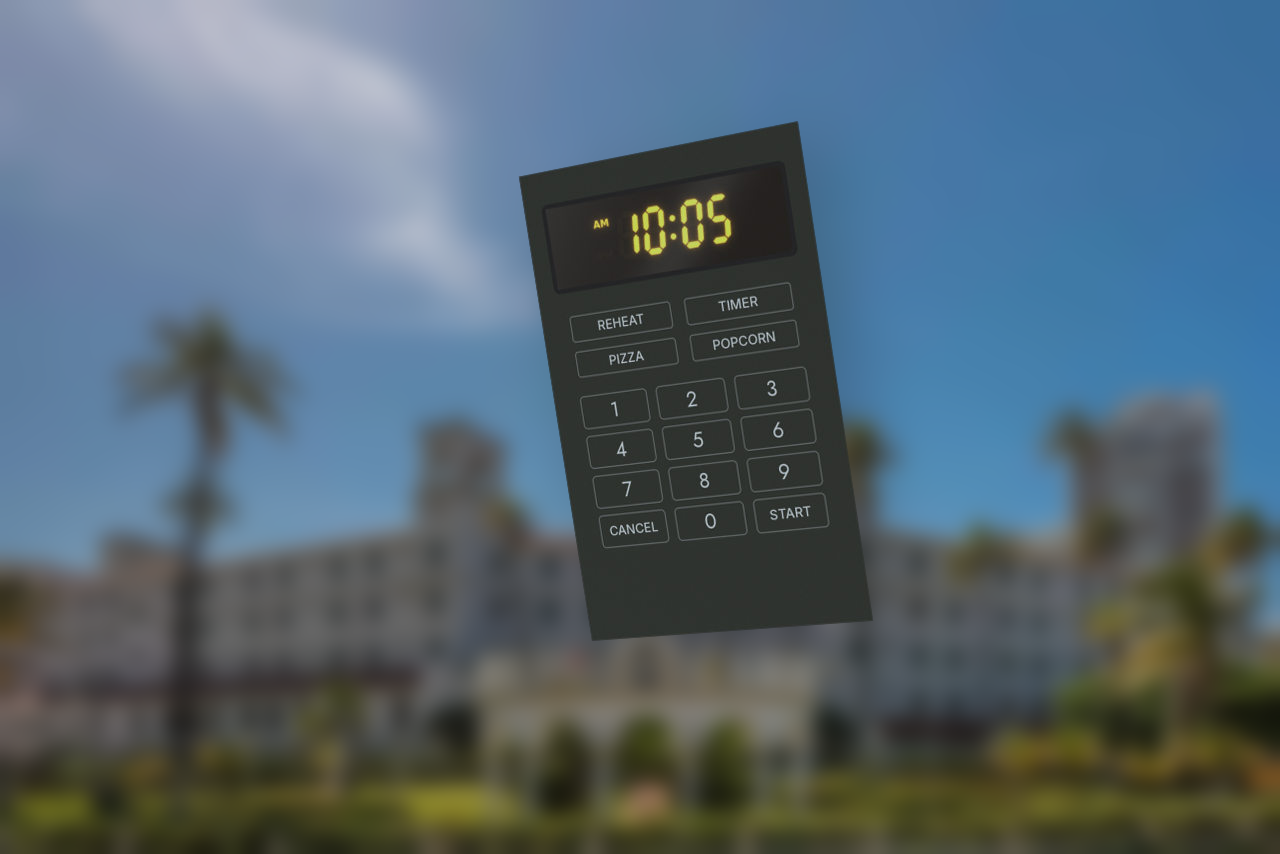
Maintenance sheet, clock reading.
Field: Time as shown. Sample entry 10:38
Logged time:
10:05
